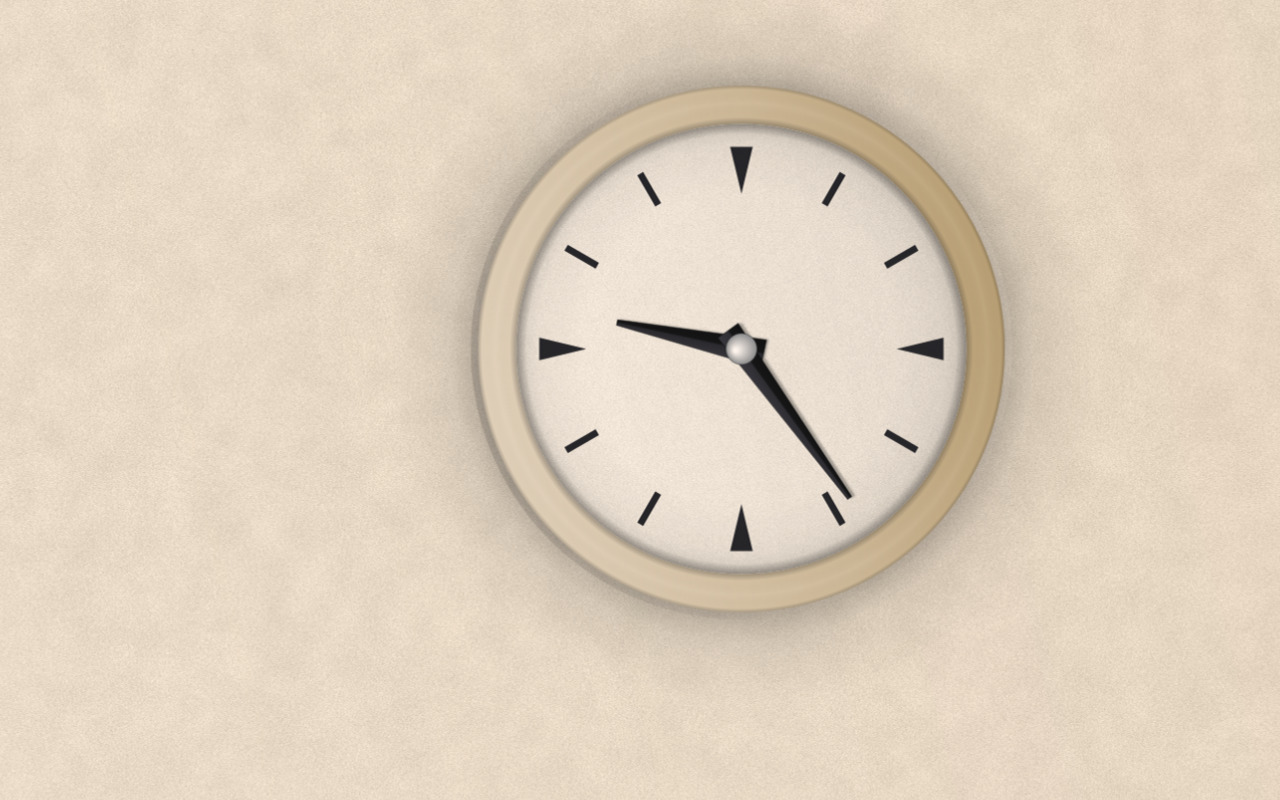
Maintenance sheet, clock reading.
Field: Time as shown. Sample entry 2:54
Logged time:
9:24
